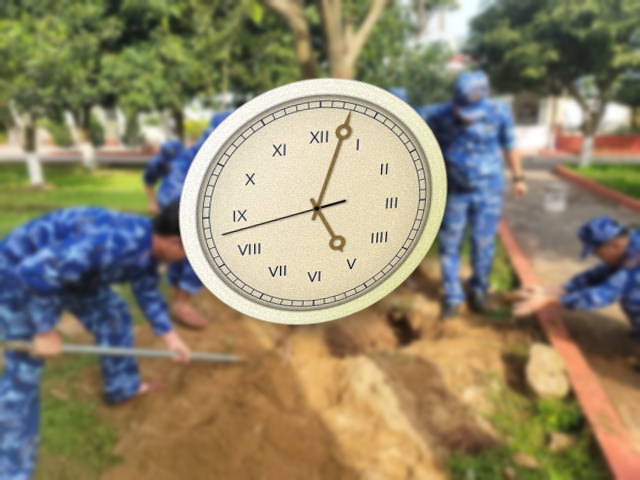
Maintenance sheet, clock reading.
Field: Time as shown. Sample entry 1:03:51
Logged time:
5:02:43
